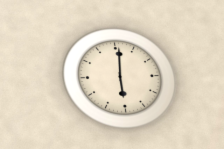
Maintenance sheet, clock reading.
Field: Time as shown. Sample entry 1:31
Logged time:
6:01
